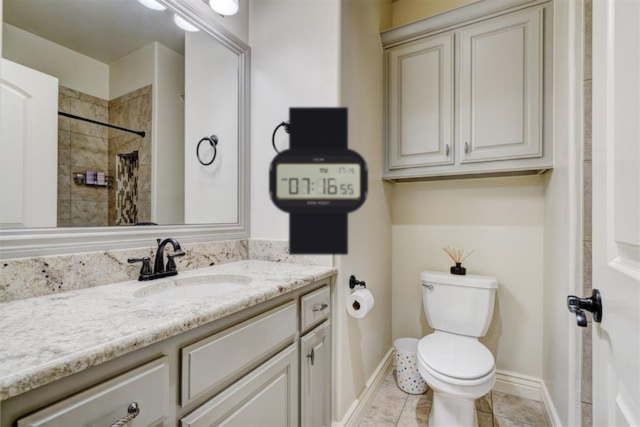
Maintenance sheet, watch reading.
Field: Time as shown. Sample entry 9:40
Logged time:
7:16
